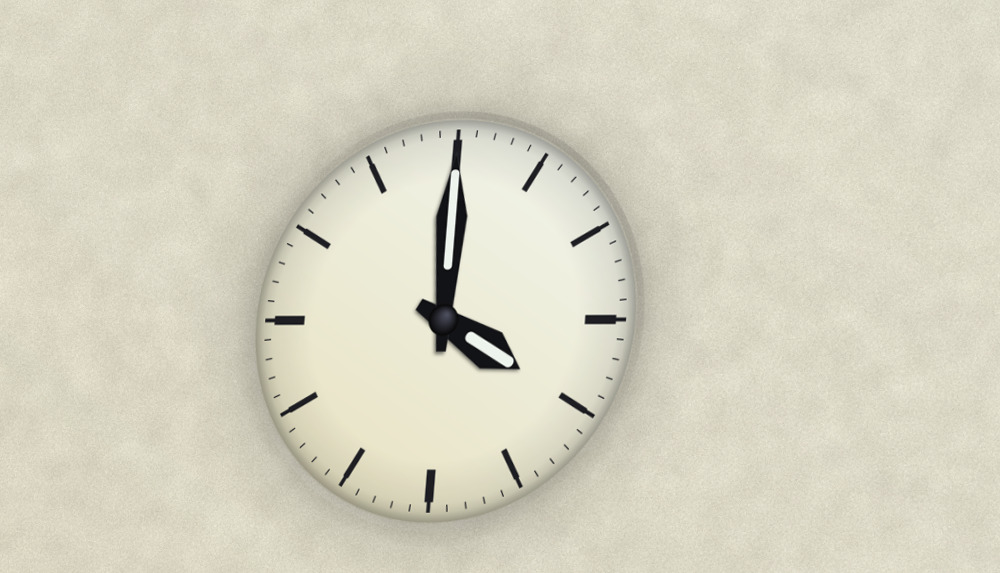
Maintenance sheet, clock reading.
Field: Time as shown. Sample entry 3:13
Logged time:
4:00
